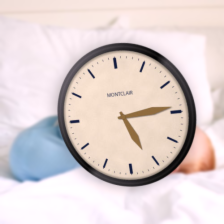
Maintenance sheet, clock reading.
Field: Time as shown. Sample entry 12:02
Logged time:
5:14
